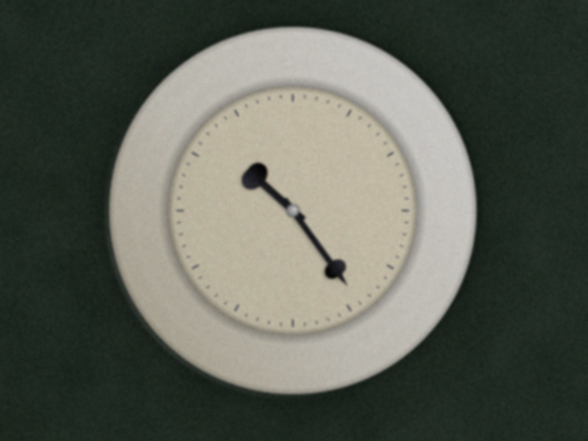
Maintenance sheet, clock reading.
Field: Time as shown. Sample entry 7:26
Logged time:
10:24
